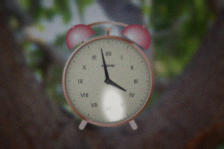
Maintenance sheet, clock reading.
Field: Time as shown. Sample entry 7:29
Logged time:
3:58
